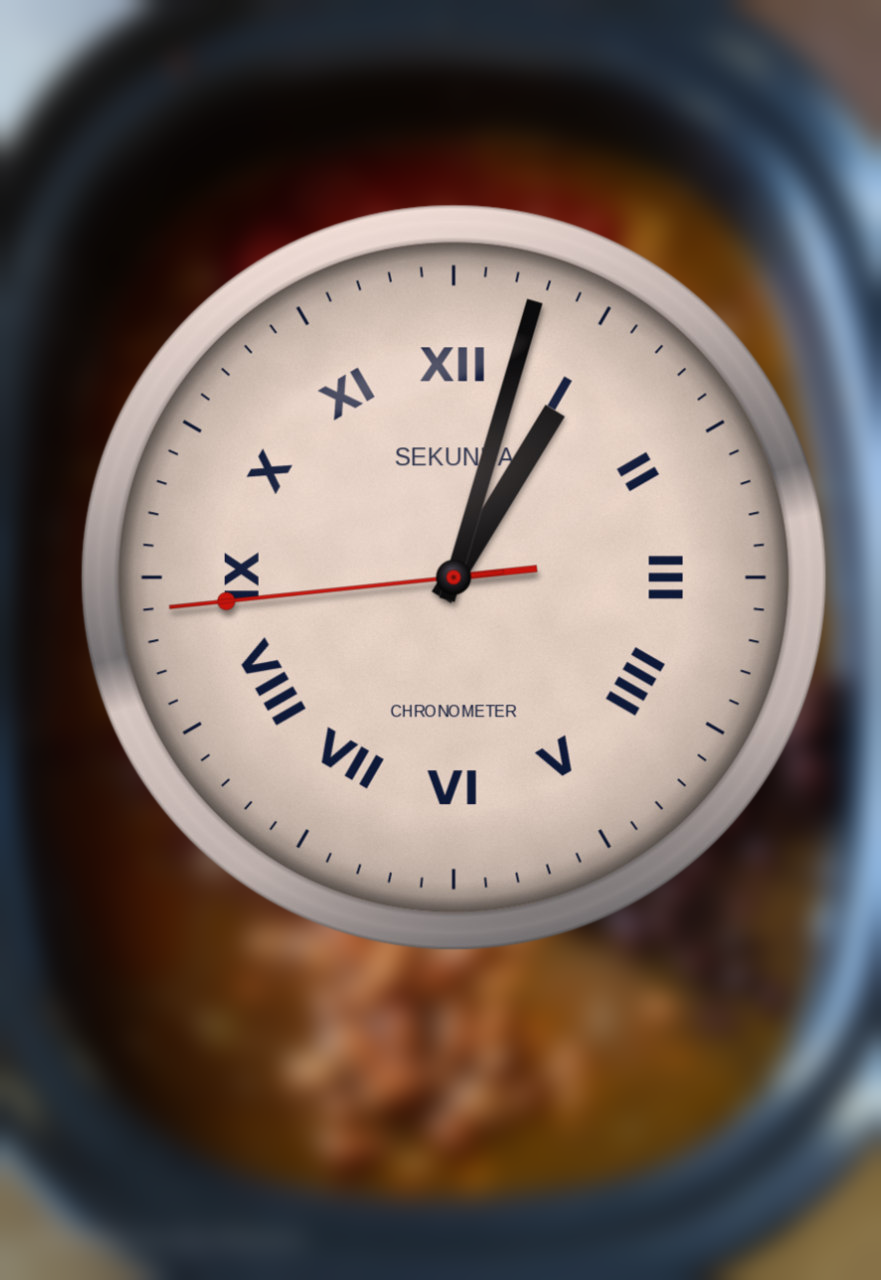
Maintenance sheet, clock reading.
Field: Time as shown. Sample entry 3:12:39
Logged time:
1:02:44
